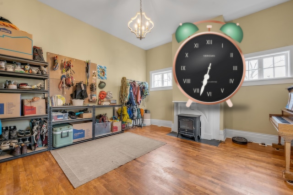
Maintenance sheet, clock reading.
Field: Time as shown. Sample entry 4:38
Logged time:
6:33
